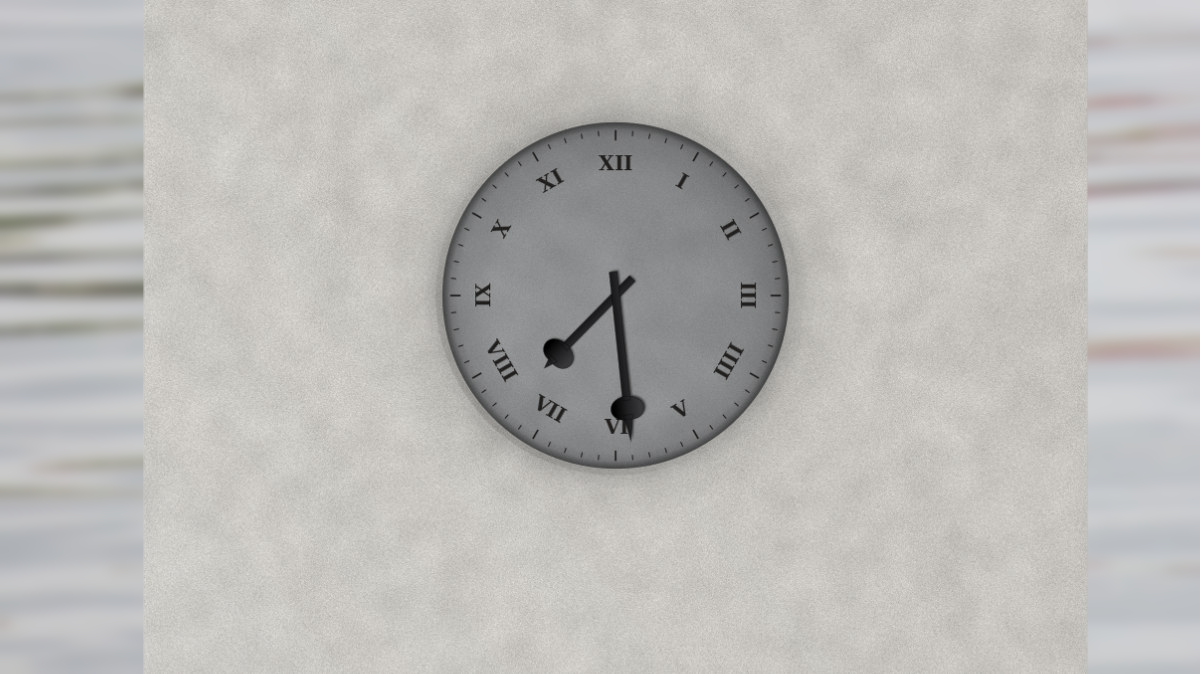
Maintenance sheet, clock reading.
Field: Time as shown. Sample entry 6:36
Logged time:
7:29
